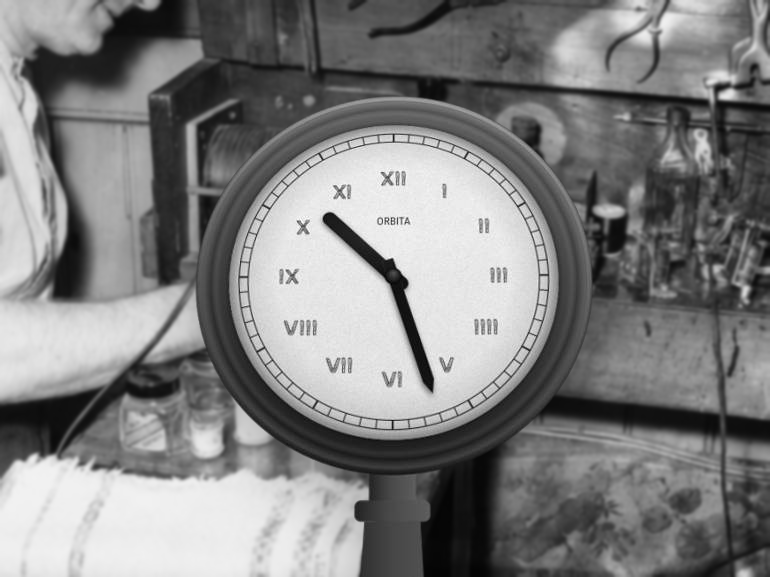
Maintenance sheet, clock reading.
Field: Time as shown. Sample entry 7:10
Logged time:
10:27
